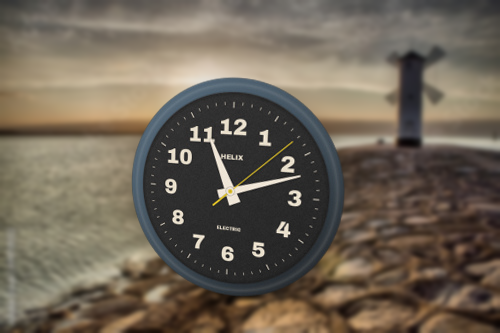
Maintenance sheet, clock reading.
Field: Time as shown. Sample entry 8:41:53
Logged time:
11:12:08
